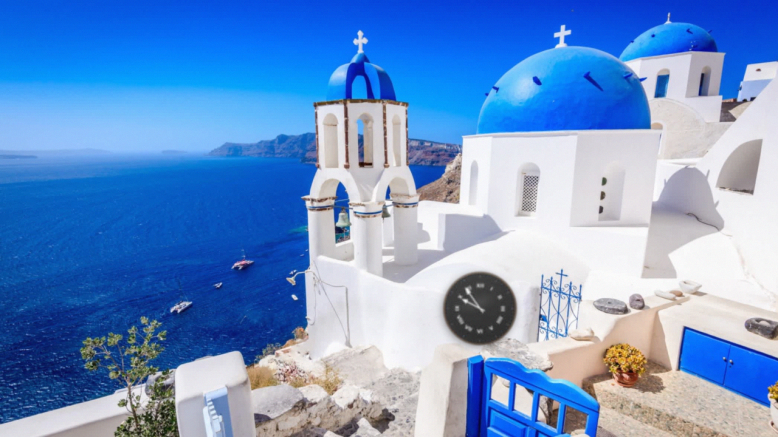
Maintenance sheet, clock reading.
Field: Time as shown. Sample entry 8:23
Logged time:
9:54
